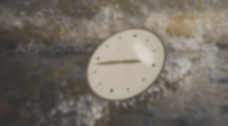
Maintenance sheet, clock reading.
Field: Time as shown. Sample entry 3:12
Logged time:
2:43
